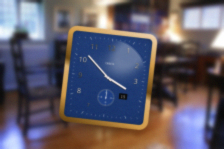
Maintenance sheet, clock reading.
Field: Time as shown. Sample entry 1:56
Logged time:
3:52
